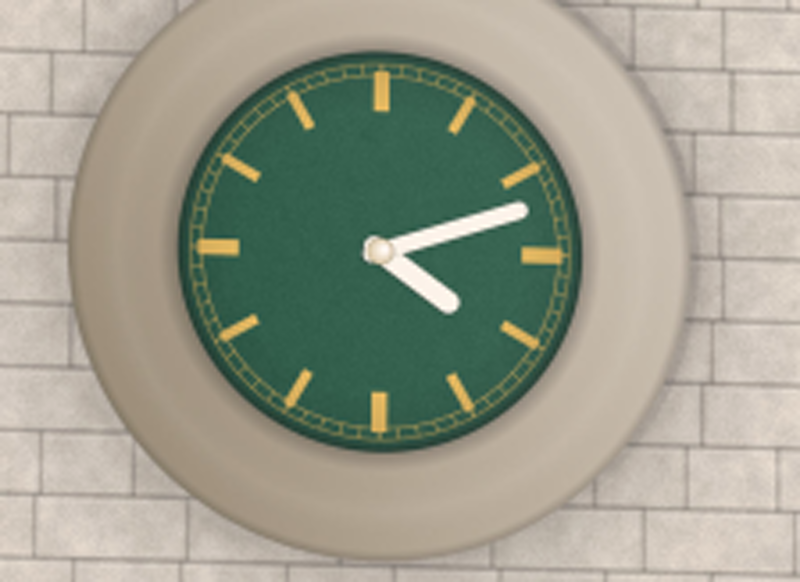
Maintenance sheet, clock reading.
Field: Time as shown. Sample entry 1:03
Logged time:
4:12
